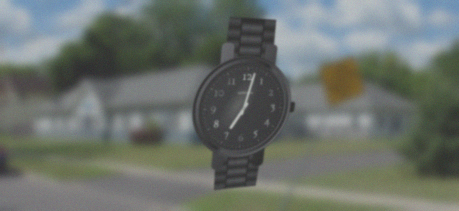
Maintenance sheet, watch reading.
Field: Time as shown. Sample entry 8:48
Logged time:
7:02
